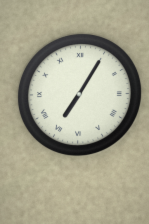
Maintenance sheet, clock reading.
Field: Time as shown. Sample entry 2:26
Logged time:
7:05
